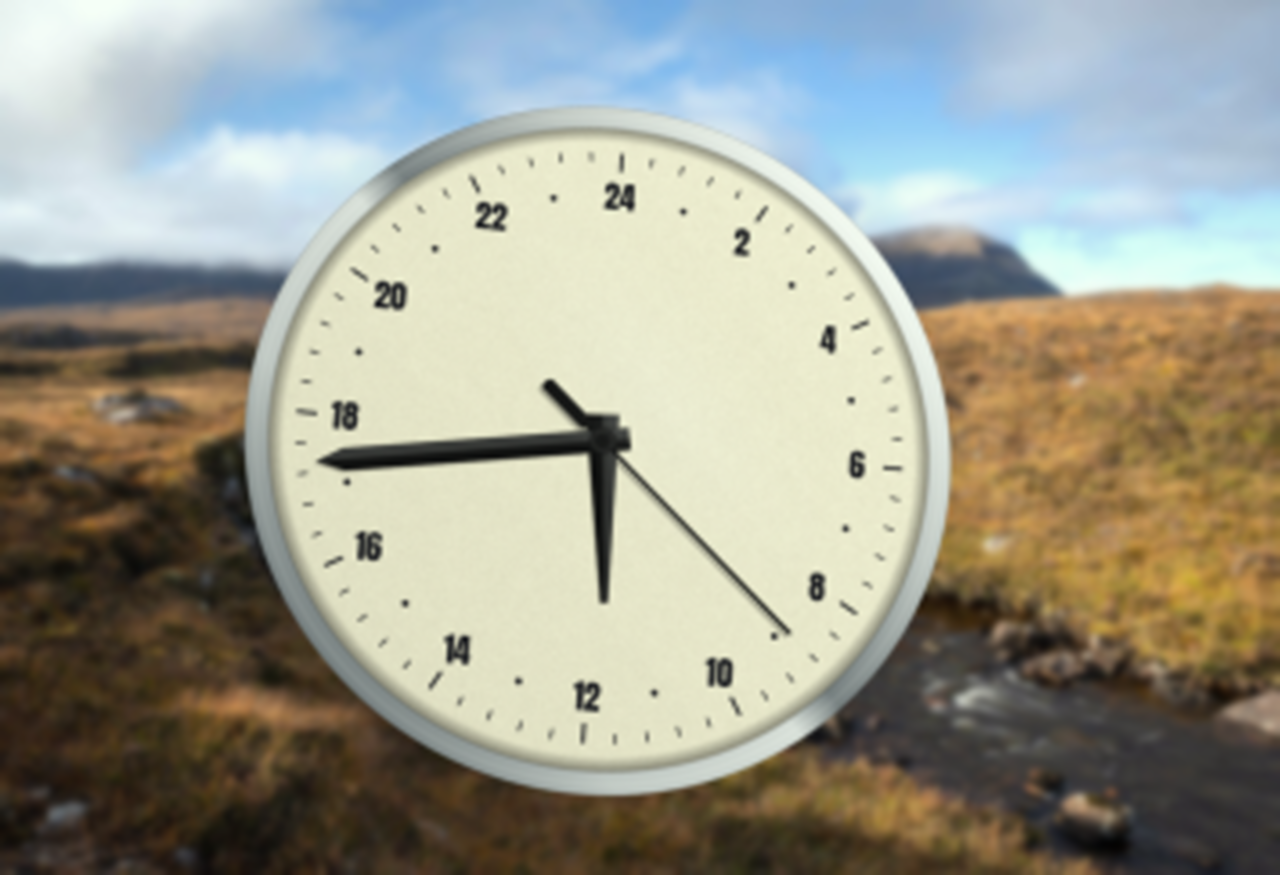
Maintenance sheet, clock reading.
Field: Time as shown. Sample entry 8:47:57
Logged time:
11:43:22
